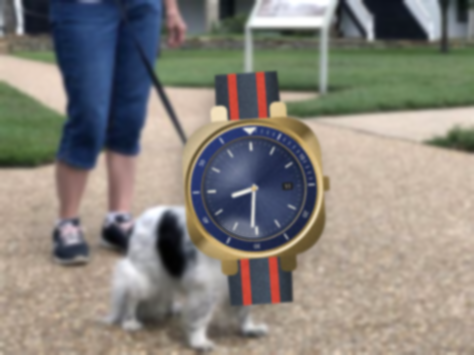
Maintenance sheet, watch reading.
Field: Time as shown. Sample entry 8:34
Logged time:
8:31
